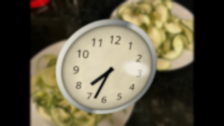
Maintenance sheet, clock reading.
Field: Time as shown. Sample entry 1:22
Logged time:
7:33
